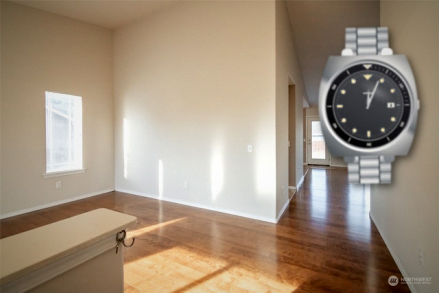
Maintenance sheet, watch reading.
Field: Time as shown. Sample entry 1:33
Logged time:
12:04
